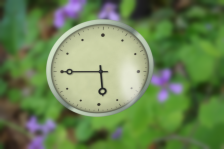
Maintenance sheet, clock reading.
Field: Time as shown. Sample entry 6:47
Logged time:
5:45
